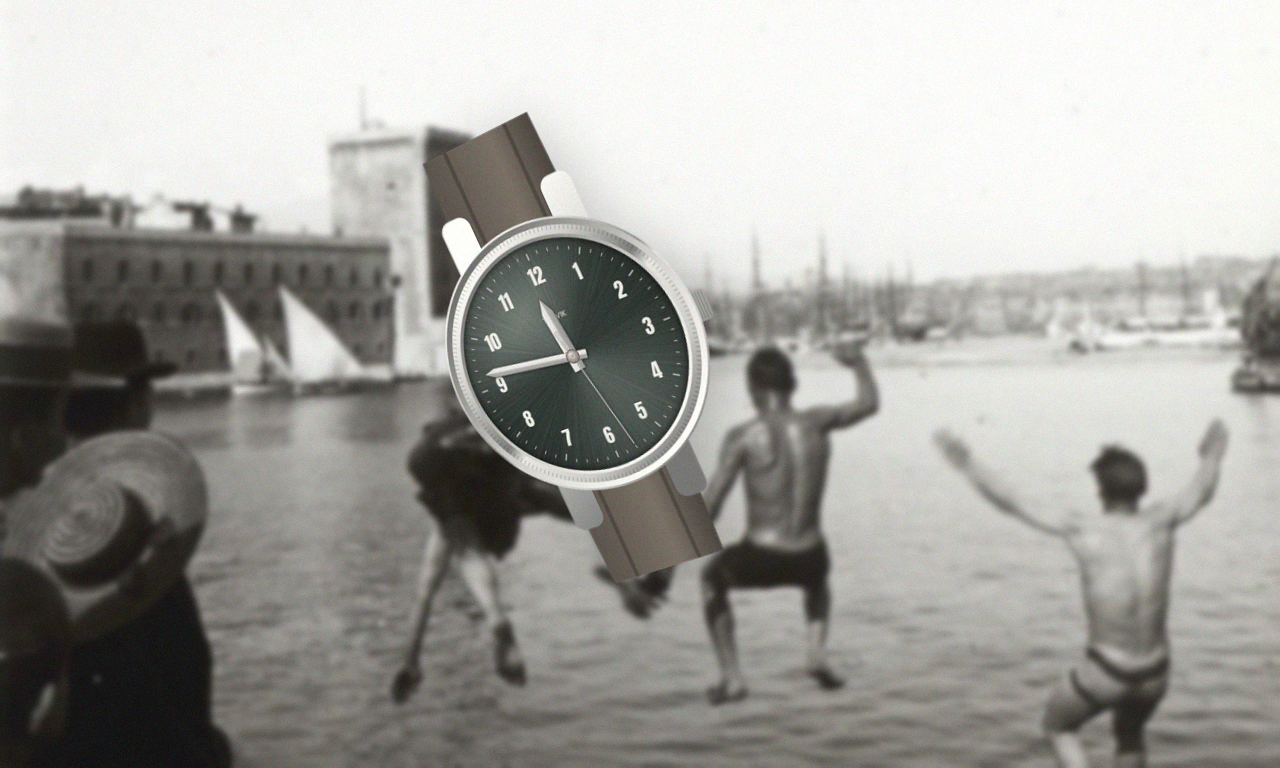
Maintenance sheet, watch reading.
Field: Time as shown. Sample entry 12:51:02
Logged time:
11:46:28
